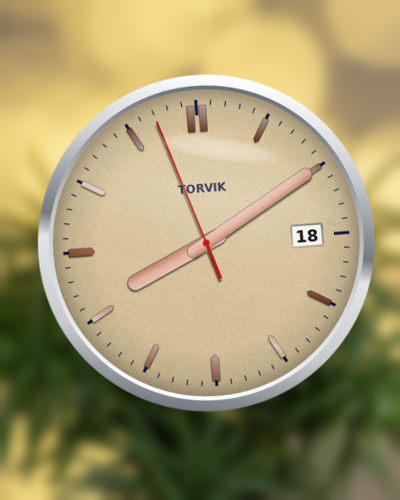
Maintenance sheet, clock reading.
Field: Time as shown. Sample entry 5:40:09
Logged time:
8:09:57
